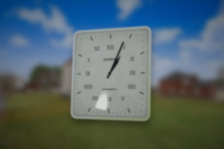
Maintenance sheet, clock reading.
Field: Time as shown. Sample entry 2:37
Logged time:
1:04
